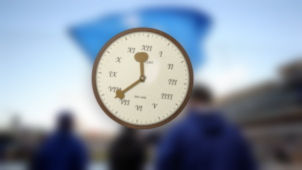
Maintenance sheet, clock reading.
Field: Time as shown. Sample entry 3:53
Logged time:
11:38
